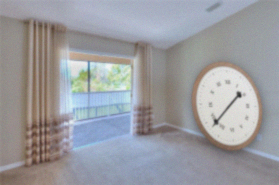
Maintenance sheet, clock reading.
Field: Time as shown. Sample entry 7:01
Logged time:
1:38
